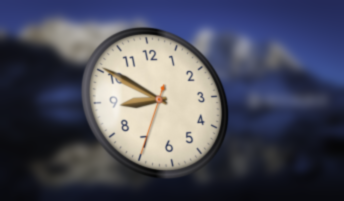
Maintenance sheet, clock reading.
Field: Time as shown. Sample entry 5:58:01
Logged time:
8:50:35
